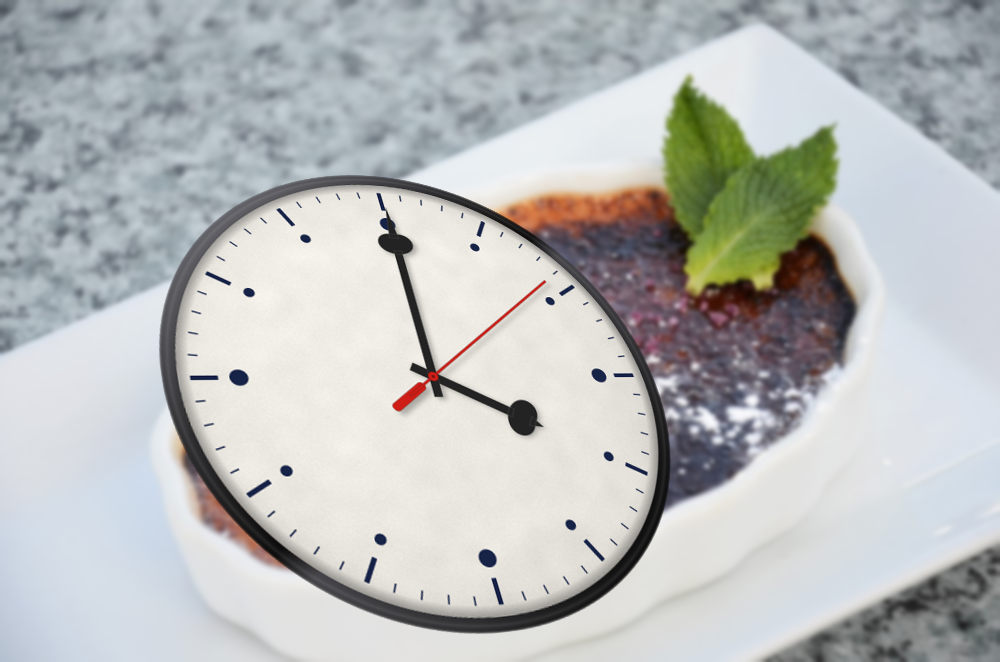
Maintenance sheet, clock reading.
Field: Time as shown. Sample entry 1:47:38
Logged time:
4:00:09
